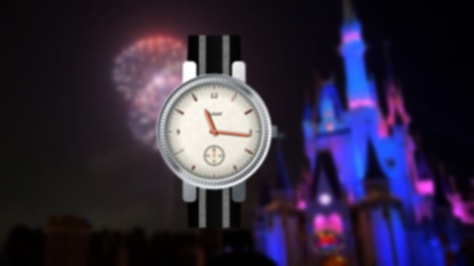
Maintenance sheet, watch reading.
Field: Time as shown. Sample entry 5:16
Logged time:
11:16
